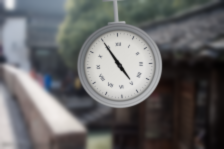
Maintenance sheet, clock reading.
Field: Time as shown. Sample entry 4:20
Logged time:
4:55
